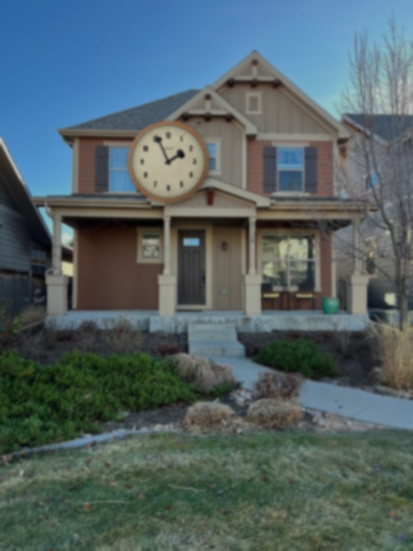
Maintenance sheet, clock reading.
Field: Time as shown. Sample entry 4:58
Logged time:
1:56
